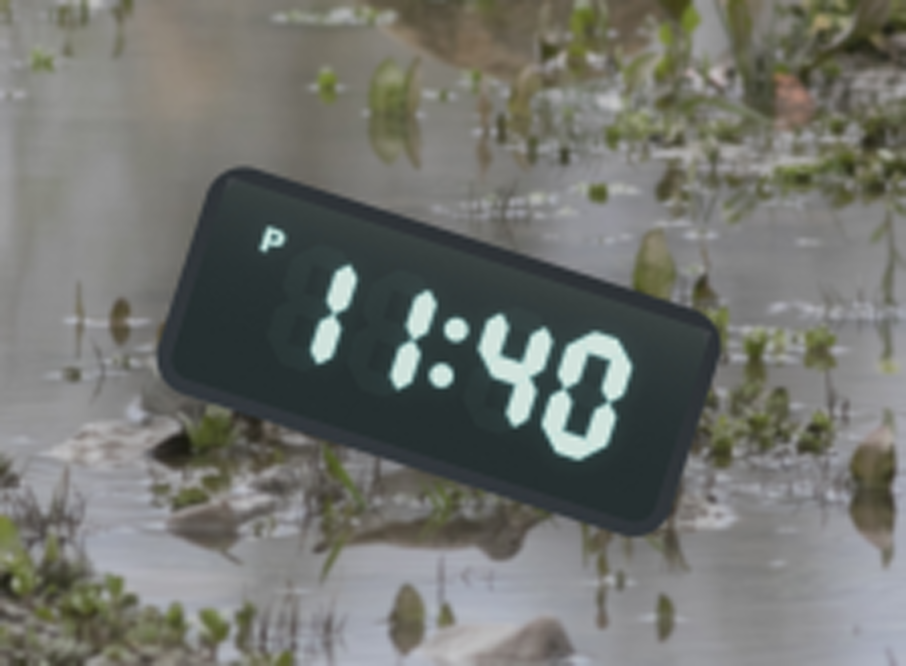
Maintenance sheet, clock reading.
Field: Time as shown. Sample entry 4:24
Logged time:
11:40
